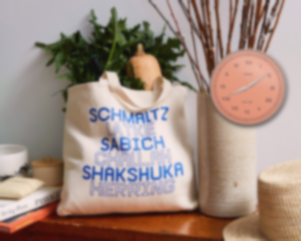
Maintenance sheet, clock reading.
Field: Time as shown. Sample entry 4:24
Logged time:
8:09
